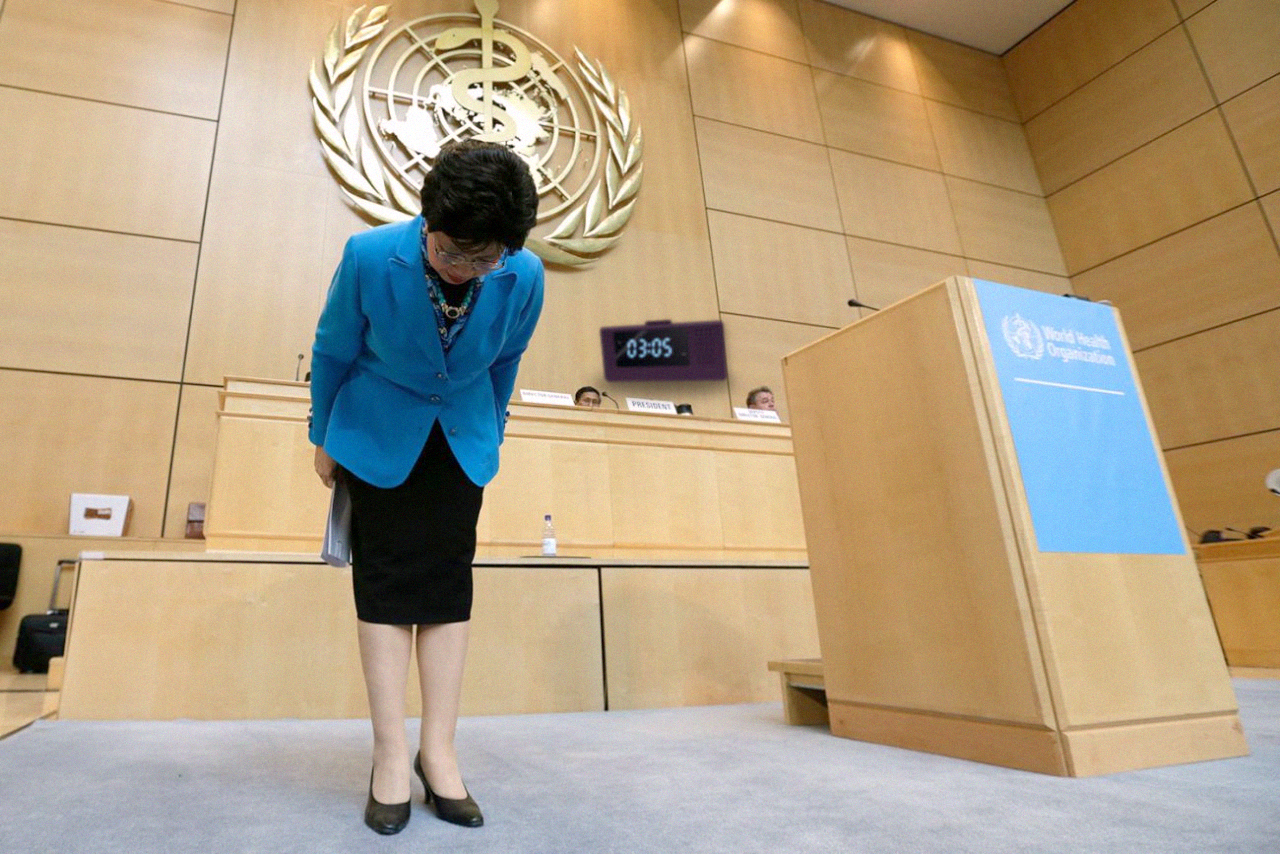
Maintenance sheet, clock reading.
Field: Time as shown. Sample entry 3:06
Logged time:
3:05
